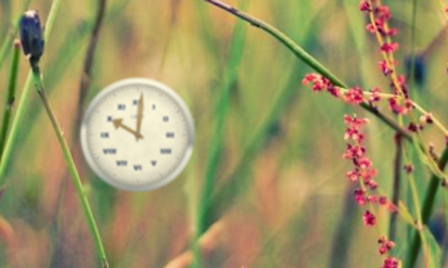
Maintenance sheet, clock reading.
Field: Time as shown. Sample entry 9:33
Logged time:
10:01
